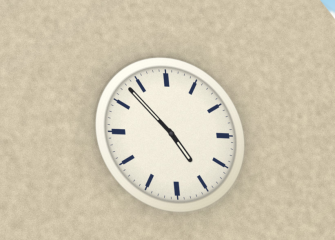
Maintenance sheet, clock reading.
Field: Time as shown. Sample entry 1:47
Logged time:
4:53
